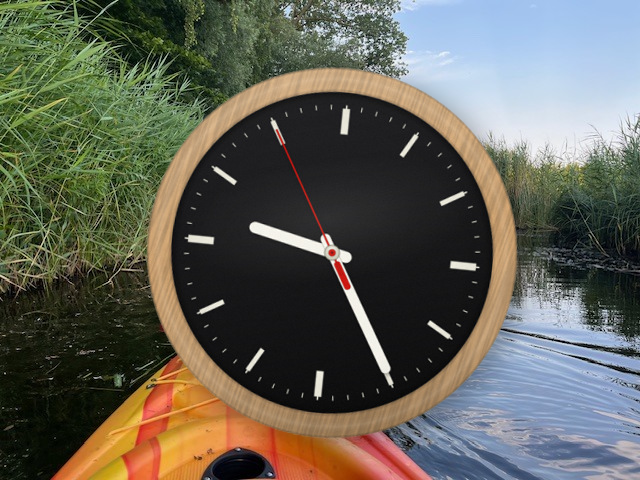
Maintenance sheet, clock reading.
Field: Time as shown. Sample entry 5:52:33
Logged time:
9:24:55
